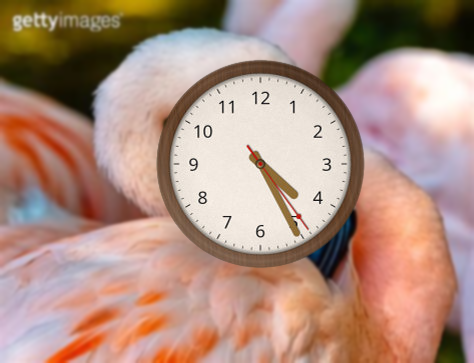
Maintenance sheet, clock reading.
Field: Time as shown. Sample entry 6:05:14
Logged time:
4:25:24
